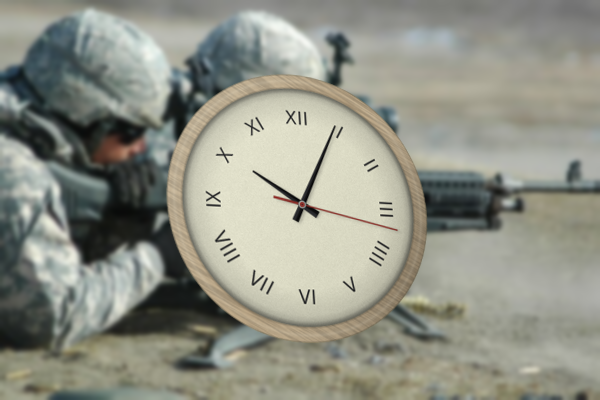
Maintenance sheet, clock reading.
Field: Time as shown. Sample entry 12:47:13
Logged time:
10:04:17
